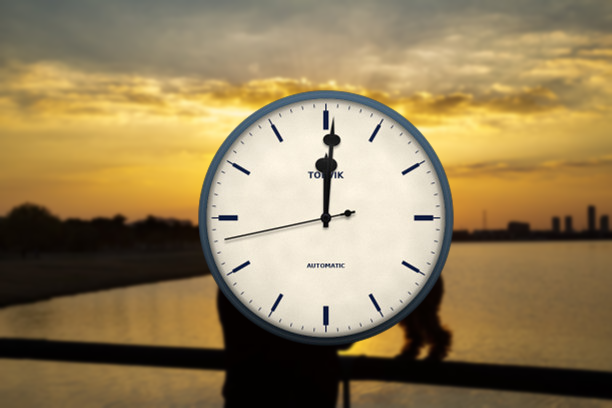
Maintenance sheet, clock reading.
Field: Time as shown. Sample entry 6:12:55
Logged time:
12:00:43
